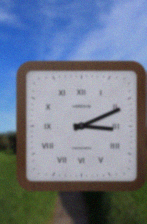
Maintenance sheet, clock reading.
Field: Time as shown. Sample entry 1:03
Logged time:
3:11
